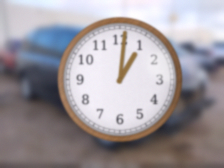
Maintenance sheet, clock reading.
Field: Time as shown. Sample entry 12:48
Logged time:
1:01
